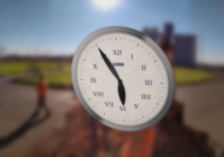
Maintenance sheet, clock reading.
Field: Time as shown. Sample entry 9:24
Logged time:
5:55
